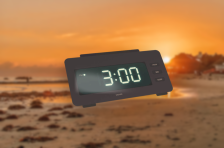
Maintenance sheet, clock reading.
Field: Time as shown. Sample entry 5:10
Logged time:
3:00
